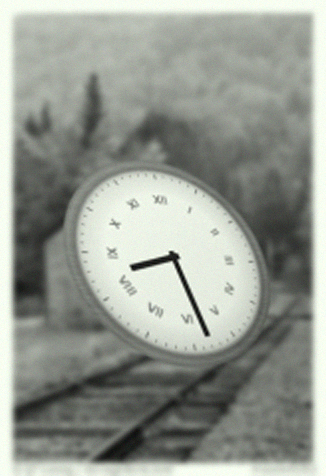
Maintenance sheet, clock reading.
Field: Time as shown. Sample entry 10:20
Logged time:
8:28
